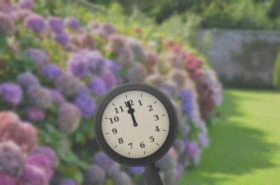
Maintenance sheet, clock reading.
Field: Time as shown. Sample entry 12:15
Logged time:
12:00
